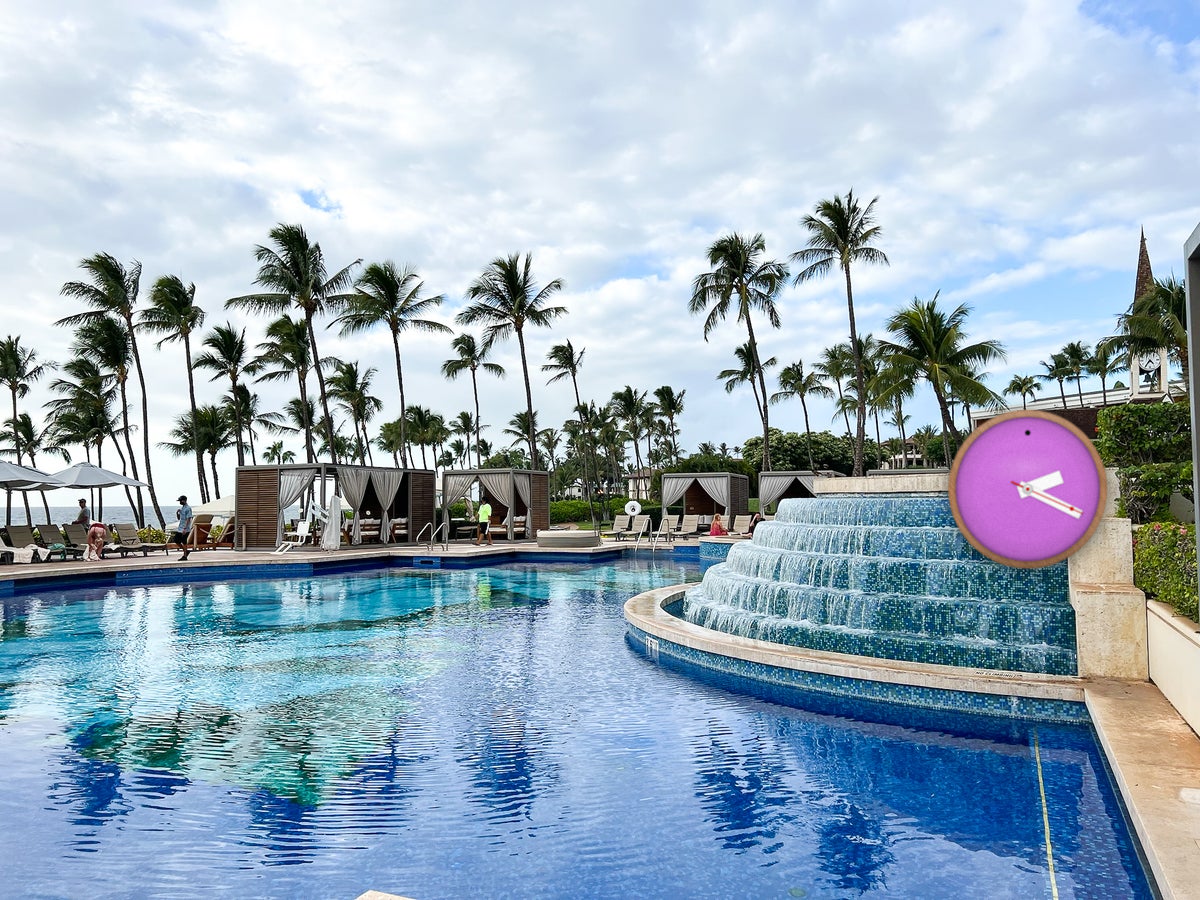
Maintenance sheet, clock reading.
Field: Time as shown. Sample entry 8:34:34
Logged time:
2:19:19
